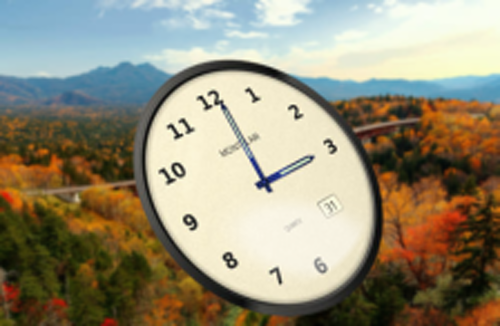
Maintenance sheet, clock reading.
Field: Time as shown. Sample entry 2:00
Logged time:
3:01
